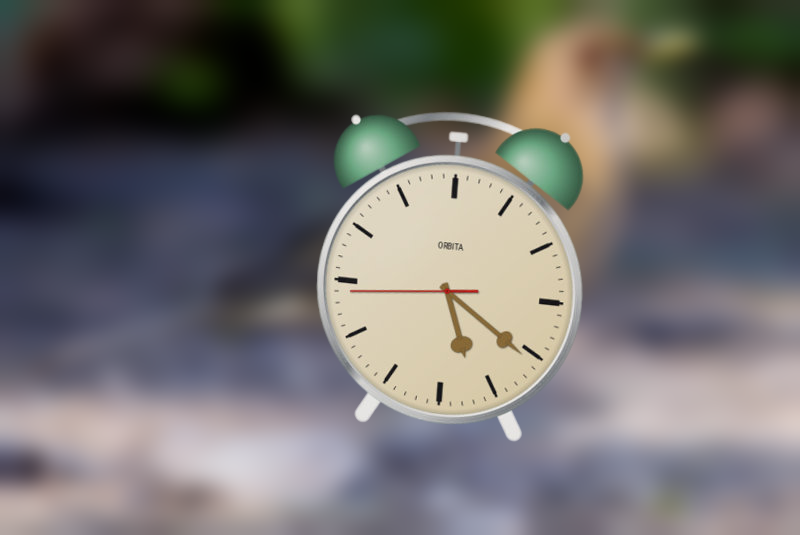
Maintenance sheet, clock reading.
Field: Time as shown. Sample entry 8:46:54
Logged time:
5:20:44
